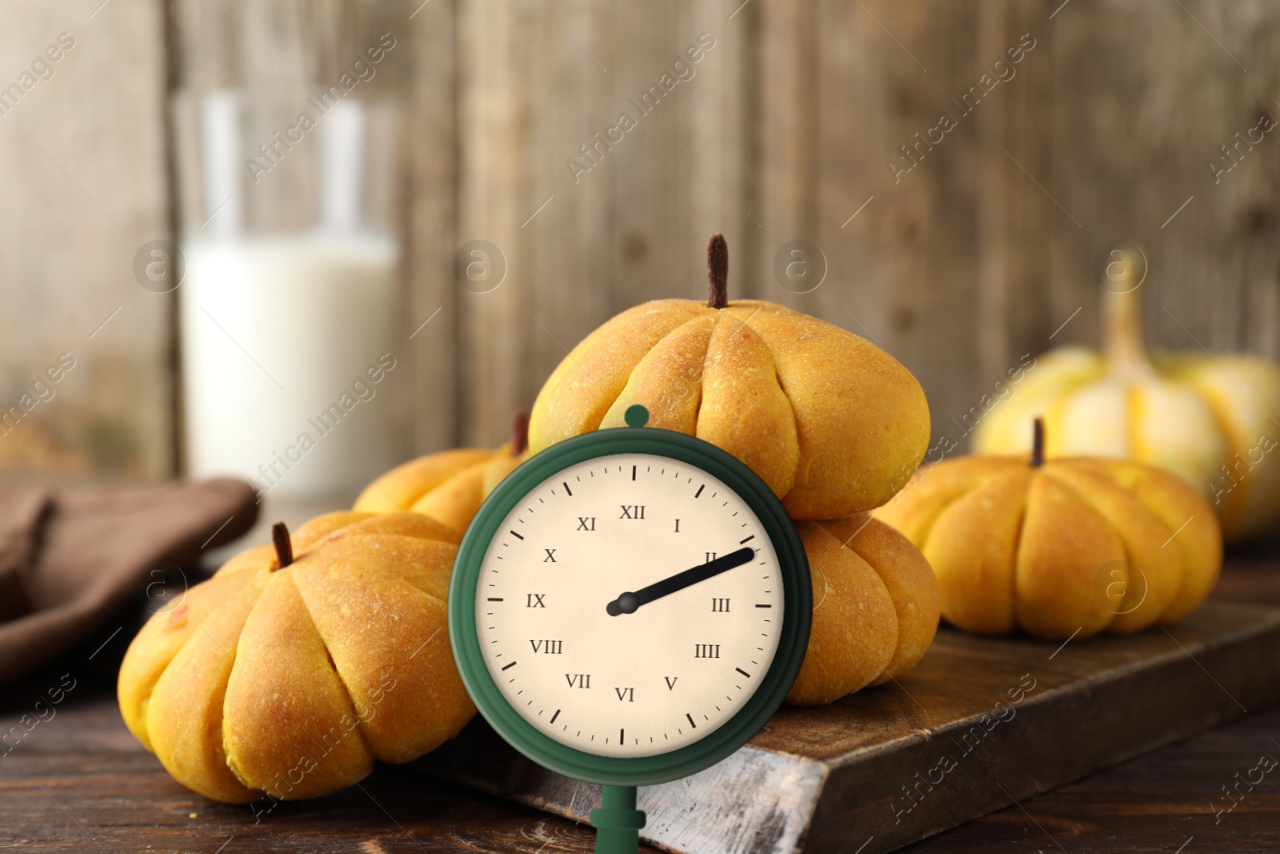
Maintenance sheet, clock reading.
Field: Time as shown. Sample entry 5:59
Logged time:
2:11
